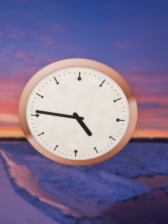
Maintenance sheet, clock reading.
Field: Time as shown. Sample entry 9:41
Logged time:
4:46
